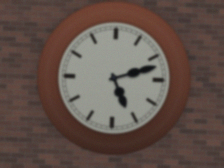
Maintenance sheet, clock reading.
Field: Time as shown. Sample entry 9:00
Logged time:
5:12
